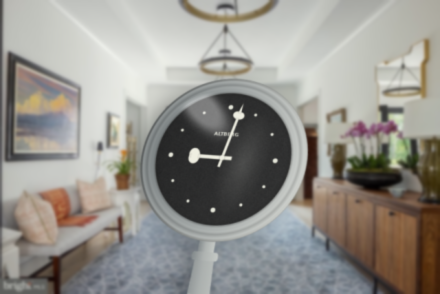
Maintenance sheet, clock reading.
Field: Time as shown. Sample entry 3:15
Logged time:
9:02
